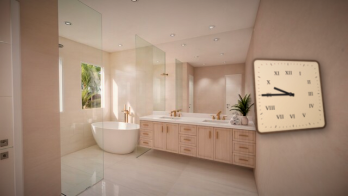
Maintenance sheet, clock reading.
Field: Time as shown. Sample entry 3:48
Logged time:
9:45
